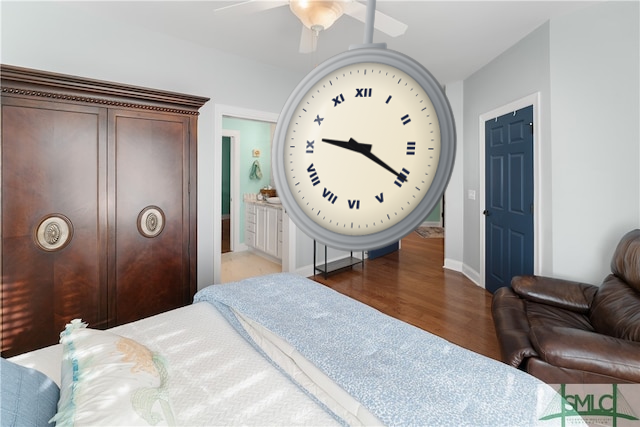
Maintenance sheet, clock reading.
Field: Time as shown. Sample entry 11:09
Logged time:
9:20
